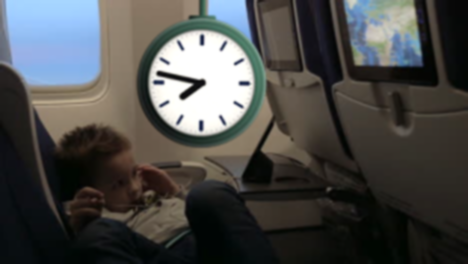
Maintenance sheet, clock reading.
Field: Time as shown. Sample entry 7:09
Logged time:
7:47
